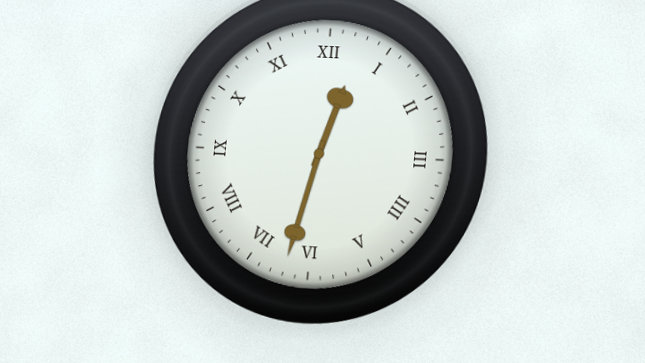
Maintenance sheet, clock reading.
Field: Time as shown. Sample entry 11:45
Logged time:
12:32
